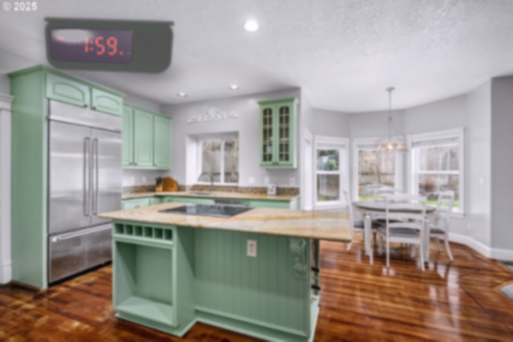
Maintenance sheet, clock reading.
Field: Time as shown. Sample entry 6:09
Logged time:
1:59
